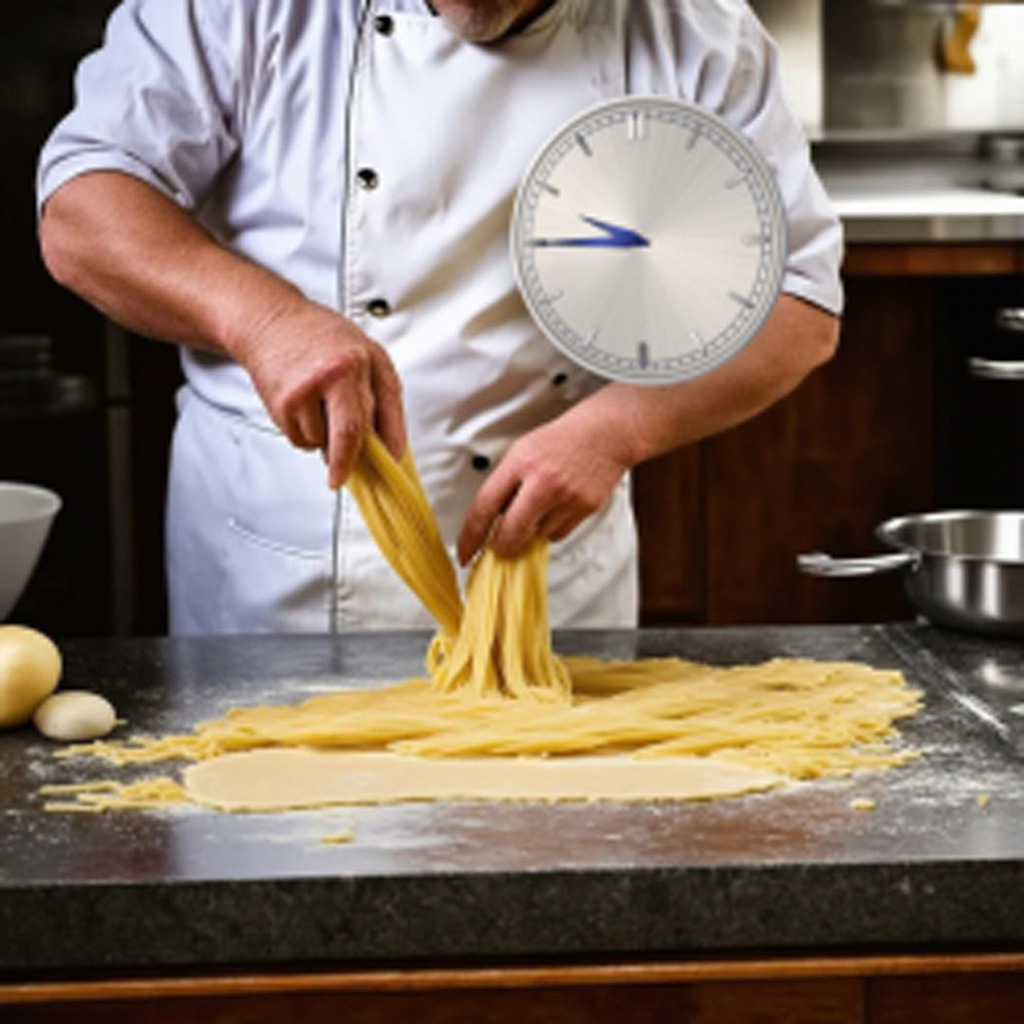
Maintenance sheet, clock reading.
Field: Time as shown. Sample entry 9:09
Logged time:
9:45
